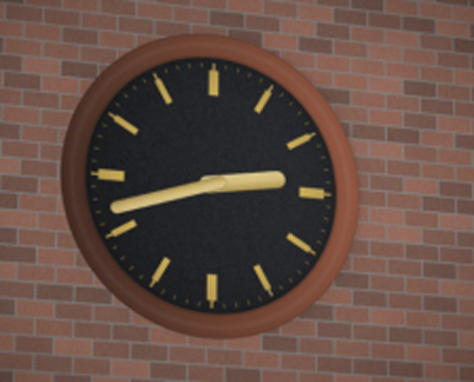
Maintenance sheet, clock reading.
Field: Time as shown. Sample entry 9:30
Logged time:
2:42
